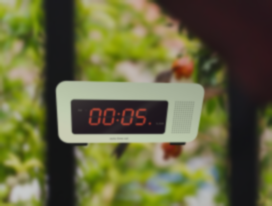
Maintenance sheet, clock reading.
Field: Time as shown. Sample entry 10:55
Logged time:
0:05
